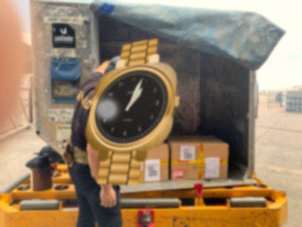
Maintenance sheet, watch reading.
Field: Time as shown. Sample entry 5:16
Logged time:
1:03
